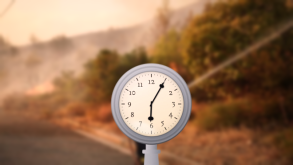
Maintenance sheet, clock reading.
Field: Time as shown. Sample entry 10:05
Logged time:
6:05
